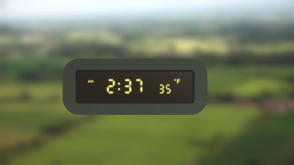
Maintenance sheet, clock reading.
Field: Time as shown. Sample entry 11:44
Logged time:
2:37
